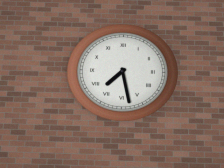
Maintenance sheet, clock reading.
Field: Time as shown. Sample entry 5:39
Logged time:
7:28
